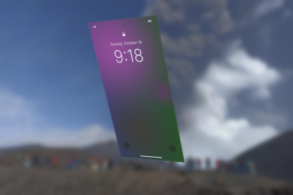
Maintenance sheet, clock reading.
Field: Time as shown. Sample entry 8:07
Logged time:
9:18
